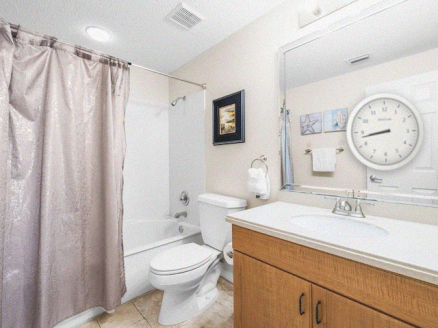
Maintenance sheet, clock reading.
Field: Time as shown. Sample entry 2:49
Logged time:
8:43
